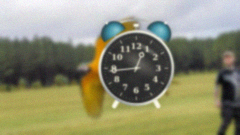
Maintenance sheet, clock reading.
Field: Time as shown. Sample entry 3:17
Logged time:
12:44
